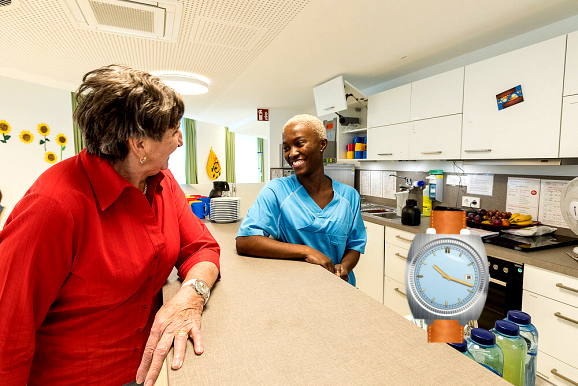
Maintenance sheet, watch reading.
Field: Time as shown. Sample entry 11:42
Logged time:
10:18
